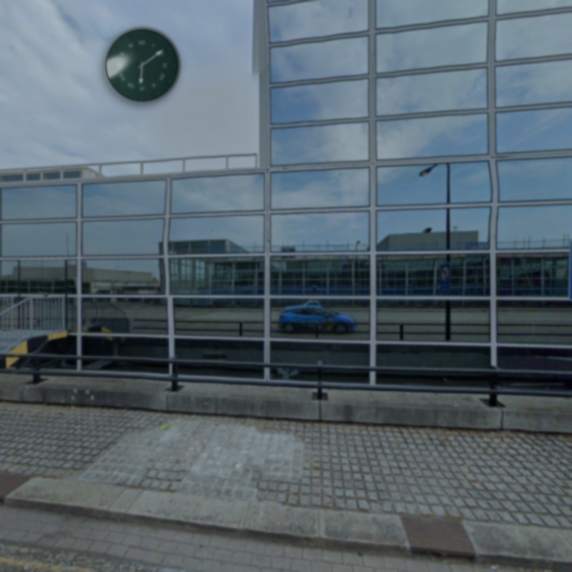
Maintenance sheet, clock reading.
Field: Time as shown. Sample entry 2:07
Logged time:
6:09
